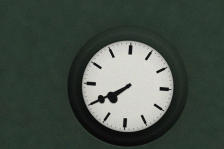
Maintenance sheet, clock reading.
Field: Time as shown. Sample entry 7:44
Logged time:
7:40
